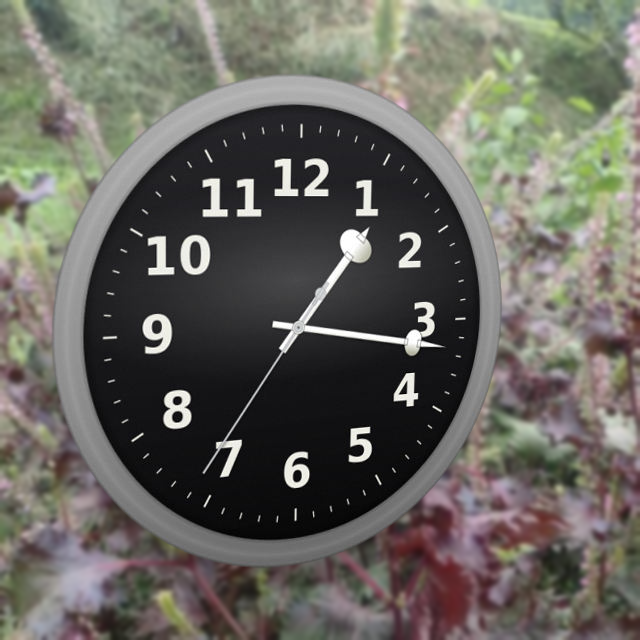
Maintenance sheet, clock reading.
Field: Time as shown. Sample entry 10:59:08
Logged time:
1:16:36
